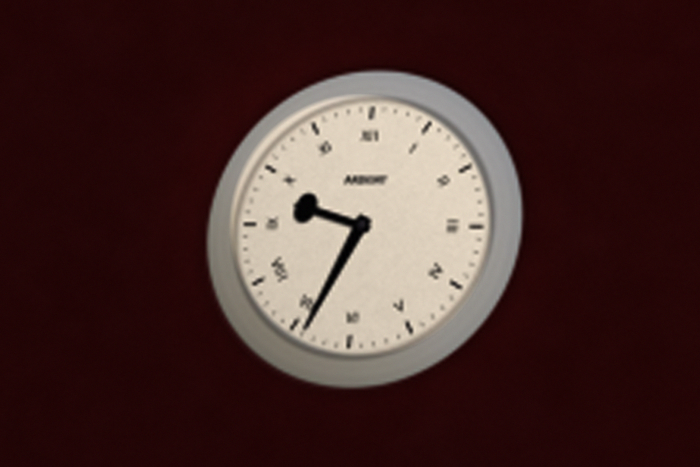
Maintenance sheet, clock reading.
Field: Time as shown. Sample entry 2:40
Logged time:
9:34
